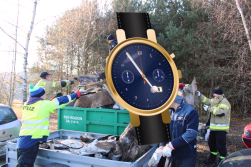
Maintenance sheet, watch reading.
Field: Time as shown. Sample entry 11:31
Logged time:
4:55
